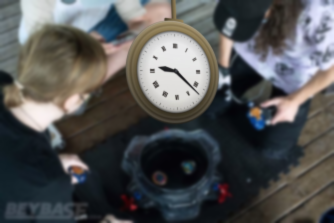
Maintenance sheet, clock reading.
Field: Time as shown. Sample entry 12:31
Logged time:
9:22
